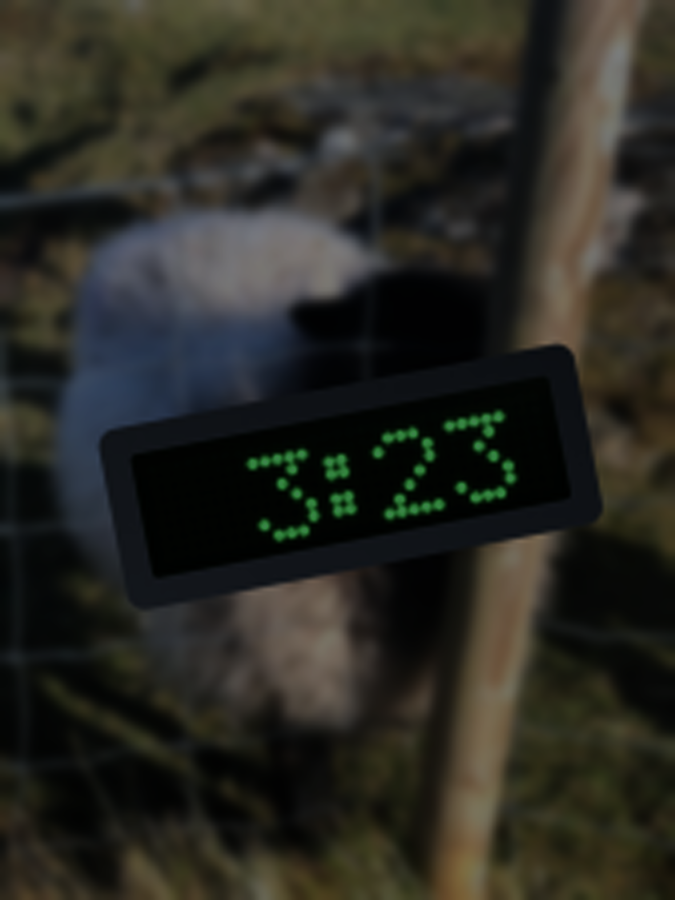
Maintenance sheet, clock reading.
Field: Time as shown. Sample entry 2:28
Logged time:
3:23
